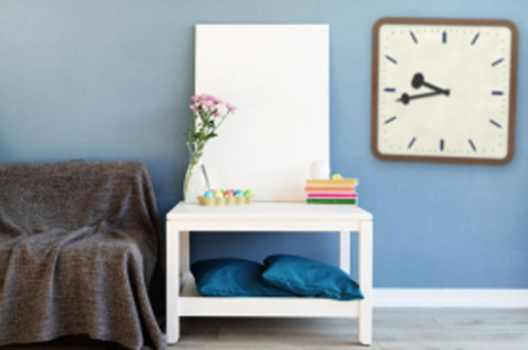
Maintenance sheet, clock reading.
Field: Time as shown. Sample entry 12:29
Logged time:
9:43
